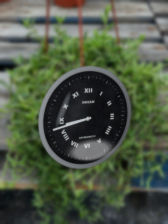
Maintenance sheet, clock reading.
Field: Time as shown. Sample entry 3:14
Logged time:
8:43
